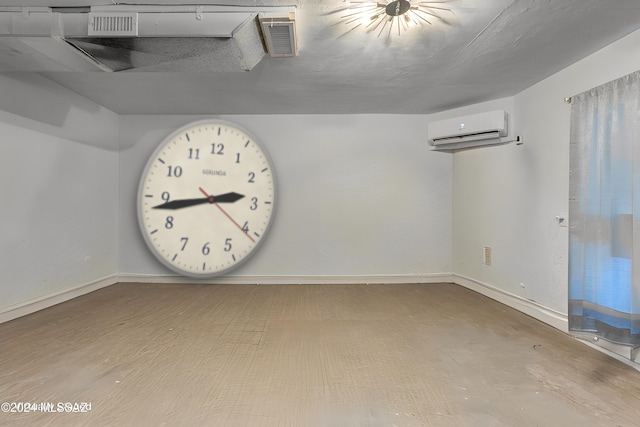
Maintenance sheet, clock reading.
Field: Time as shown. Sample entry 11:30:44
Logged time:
2:43:21
